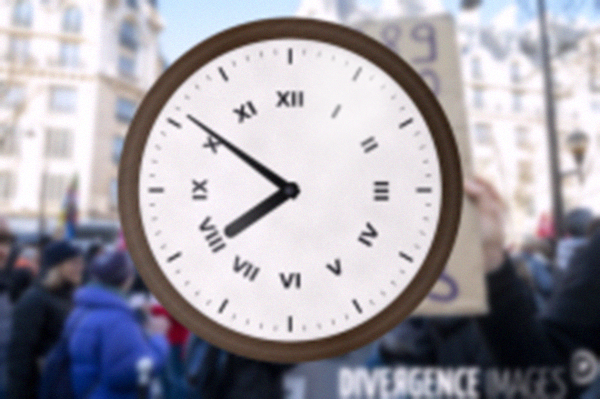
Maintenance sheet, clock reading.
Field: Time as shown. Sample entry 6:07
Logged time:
7:51
